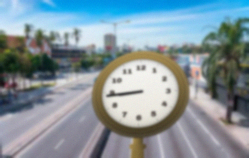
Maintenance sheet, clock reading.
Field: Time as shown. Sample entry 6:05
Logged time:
8:44
